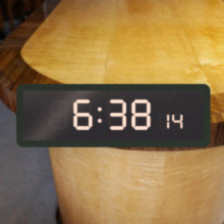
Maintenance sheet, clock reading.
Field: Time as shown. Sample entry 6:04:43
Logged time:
6:38:14
